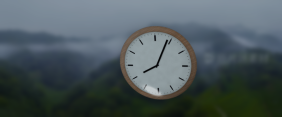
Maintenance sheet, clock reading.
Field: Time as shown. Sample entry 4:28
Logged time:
8:04
